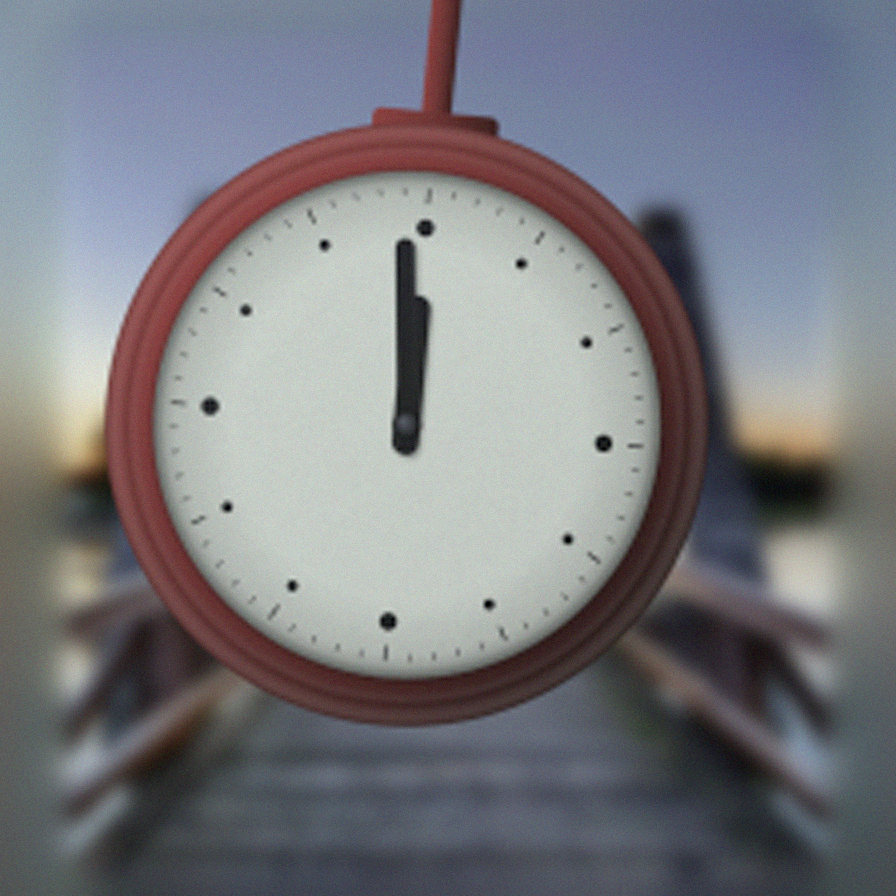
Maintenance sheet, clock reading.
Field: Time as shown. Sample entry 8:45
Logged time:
11:59
